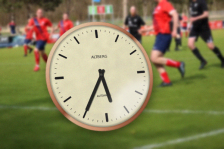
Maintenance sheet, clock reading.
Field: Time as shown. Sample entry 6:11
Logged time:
5:35
